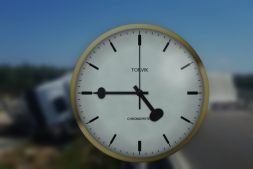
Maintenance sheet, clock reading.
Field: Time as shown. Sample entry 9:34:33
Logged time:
4:45:00
